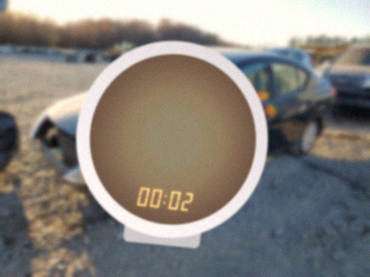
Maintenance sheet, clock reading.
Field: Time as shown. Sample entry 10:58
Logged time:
0:02
